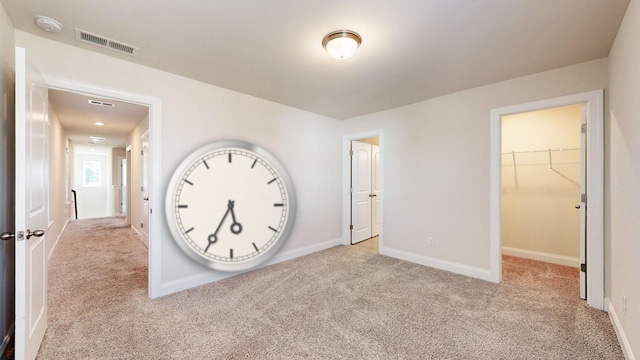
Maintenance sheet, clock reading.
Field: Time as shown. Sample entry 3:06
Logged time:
5:35
